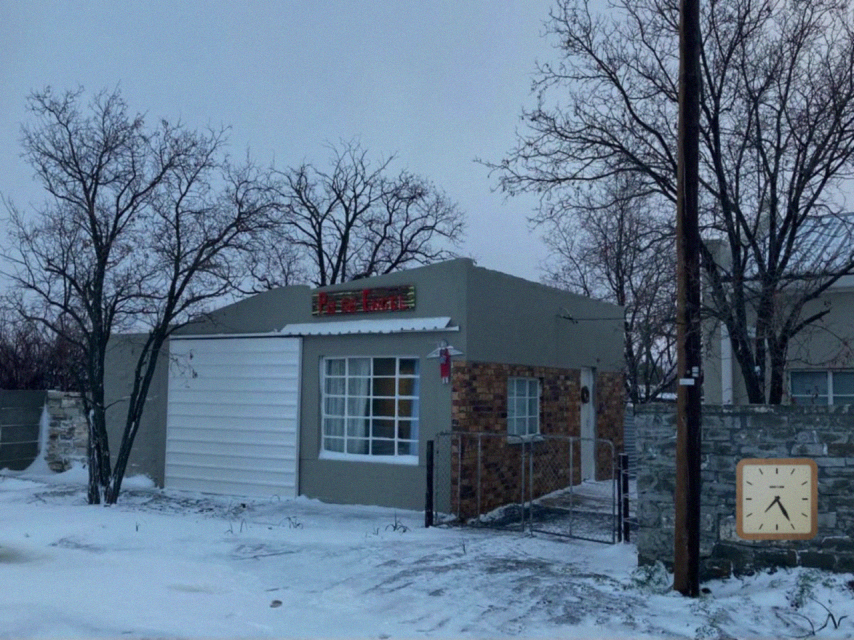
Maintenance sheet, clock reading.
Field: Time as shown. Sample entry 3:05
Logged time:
7:25
